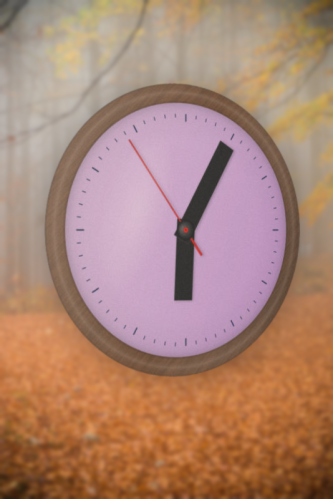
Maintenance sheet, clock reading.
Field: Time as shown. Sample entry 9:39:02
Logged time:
6:04:54
